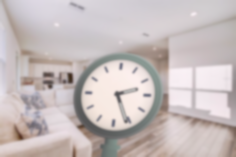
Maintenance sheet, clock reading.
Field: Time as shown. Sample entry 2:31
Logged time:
2:26
